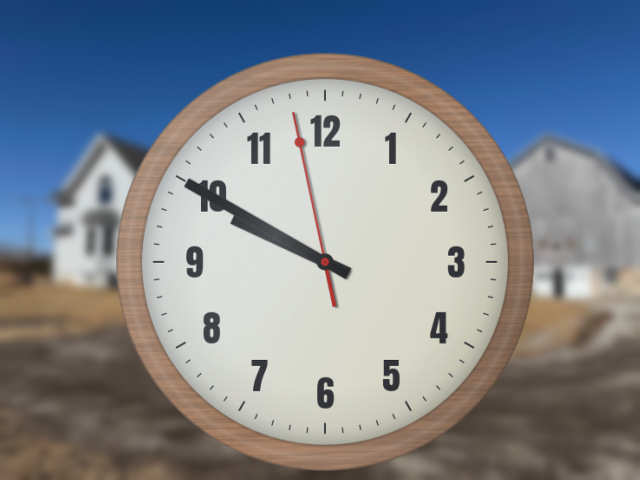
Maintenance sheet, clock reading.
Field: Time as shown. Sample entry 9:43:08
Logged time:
9:49:58
